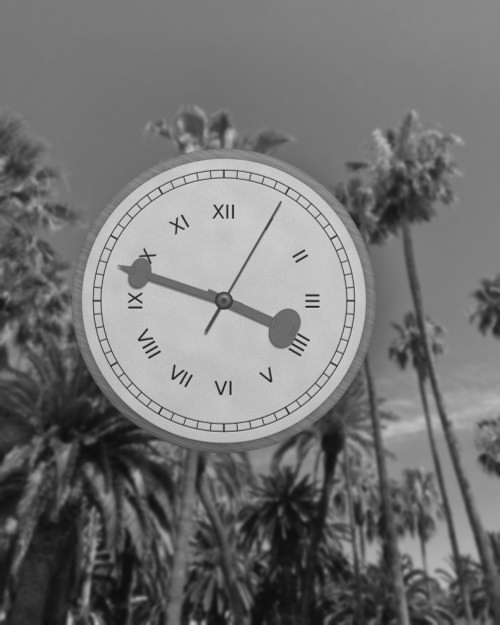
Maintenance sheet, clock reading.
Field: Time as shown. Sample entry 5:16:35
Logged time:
3:48:05
